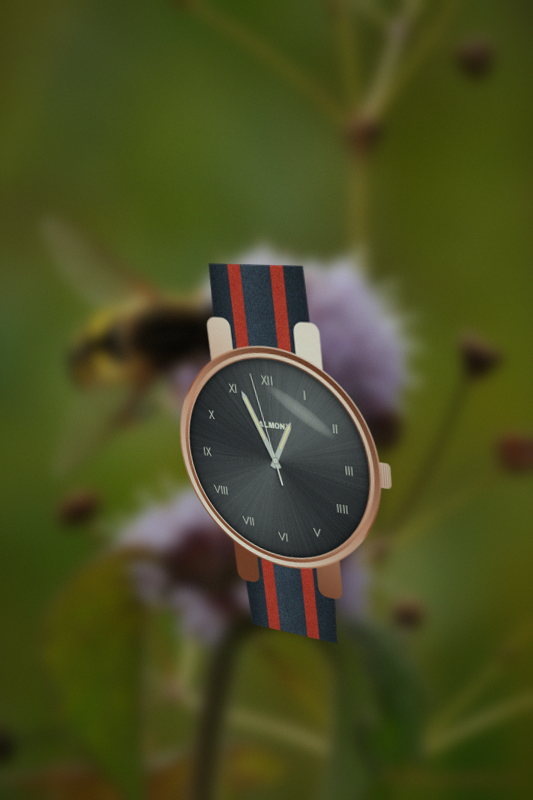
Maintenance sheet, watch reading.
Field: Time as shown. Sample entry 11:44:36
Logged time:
12:55:58
